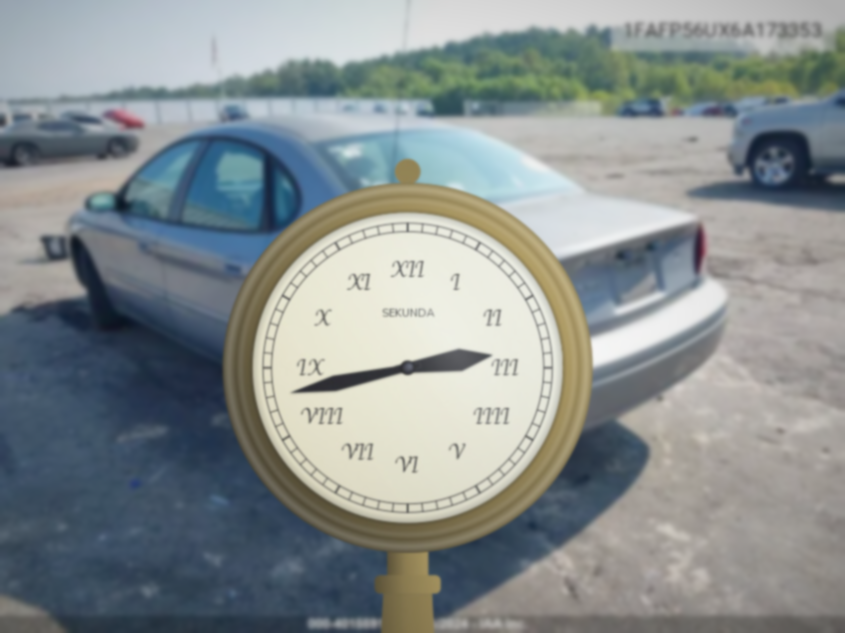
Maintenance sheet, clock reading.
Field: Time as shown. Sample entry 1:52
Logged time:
2:43
